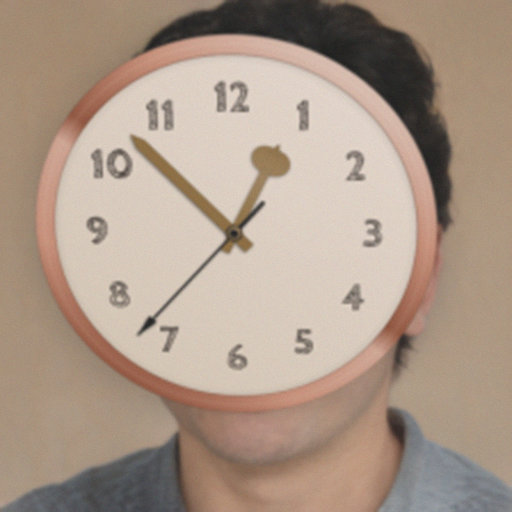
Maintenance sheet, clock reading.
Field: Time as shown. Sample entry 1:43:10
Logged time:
12:52:37
